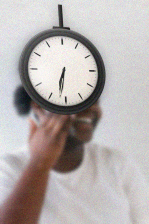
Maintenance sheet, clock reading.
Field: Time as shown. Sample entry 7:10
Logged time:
6:32
